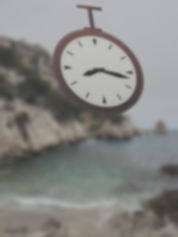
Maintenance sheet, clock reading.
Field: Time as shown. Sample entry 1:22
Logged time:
8:17
